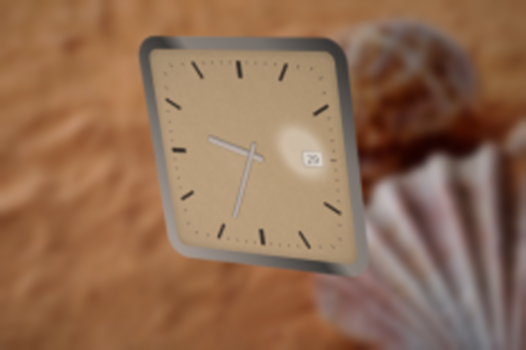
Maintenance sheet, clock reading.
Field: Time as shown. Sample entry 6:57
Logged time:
9:34
